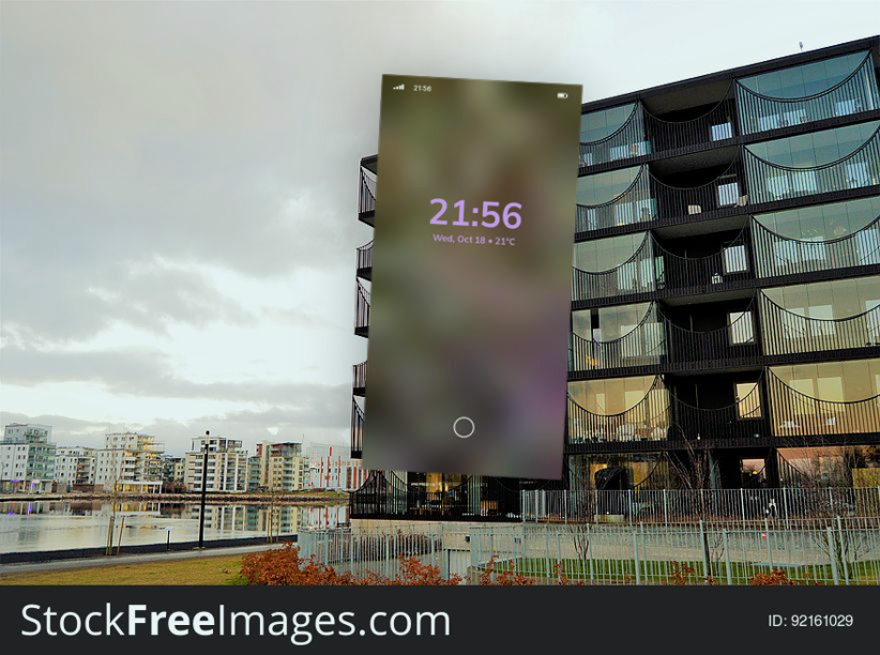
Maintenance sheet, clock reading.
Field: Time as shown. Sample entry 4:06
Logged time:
21:56
